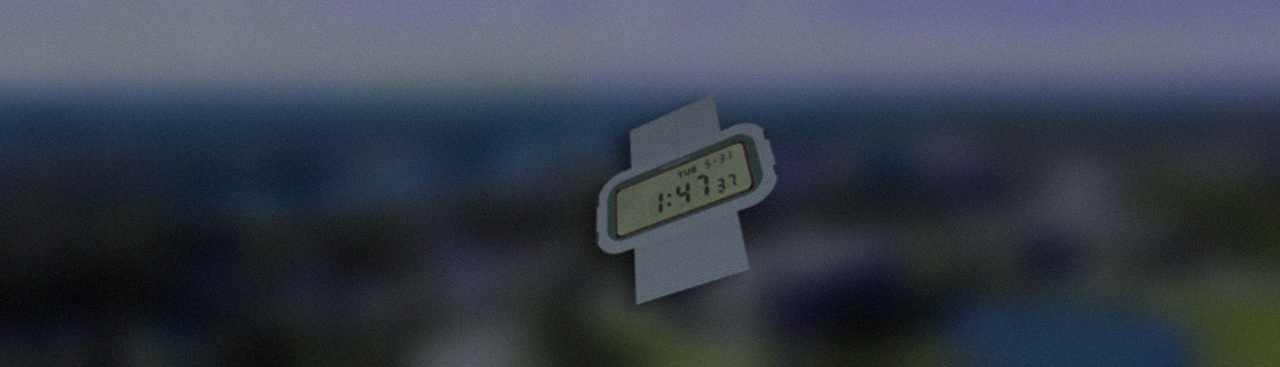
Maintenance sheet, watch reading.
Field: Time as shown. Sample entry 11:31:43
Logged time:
1:47:37
